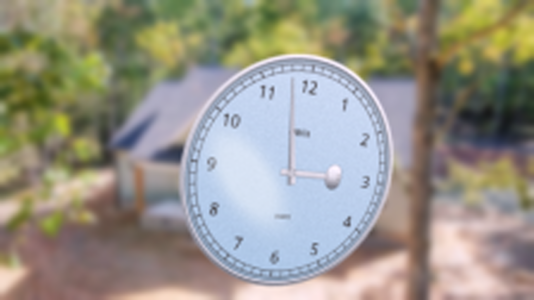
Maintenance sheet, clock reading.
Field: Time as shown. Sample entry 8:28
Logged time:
2:58
